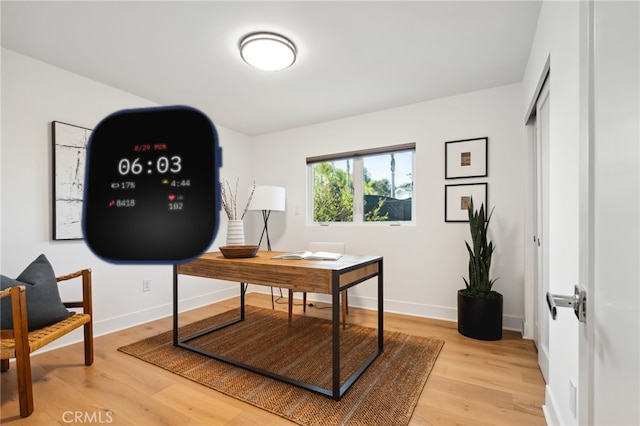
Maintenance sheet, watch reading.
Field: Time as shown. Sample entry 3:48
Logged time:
6:03
